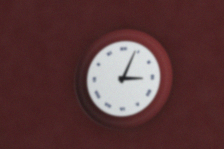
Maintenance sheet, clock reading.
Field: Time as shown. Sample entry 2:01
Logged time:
3:04
